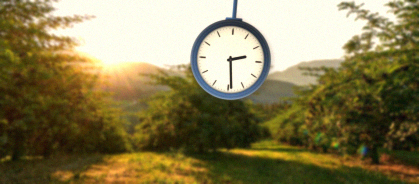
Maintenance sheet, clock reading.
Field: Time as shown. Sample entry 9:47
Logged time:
2:29
